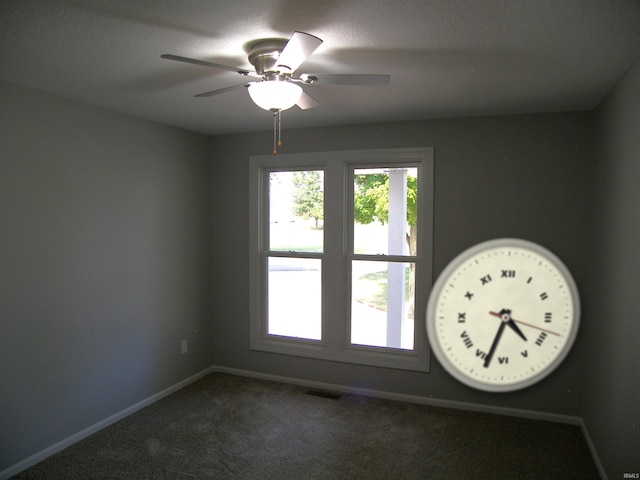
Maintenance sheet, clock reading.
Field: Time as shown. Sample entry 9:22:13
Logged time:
4:33:18
